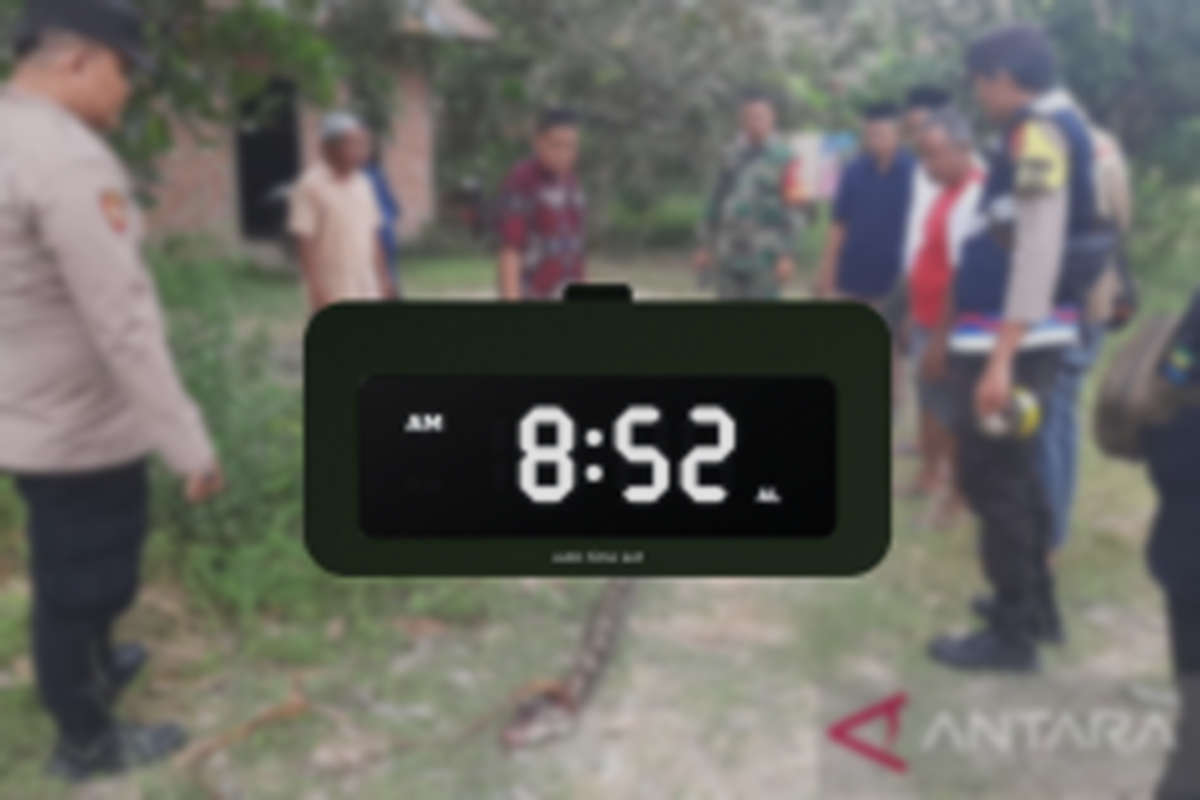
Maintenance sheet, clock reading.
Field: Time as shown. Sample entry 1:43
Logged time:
8:52
